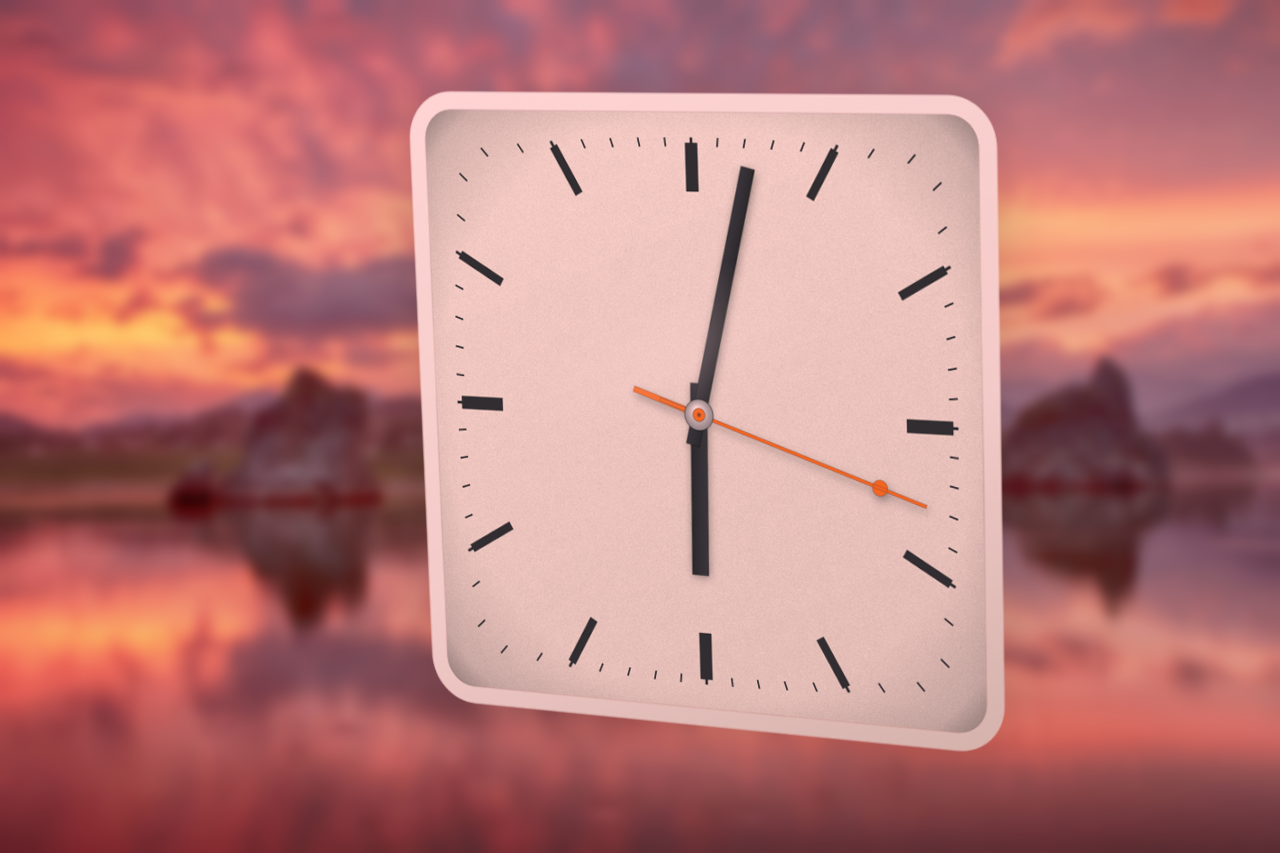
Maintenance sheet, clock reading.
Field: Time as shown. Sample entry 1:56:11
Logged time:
6:02:18
